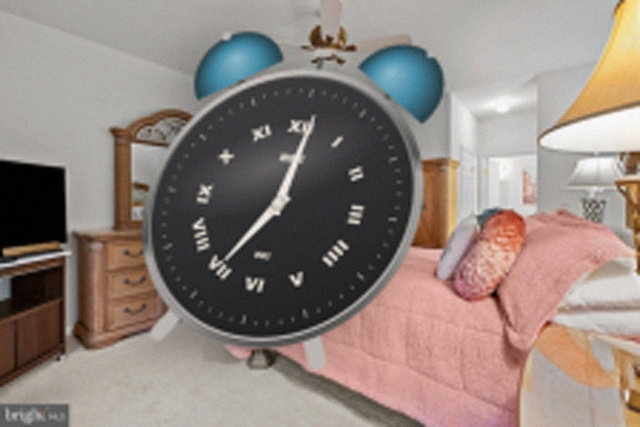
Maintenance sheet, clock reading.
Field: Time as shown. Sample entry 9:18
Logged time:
7:01
